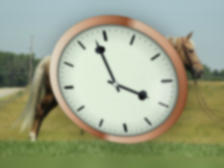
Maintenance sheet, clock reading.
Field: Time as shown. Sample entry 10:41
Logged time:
3:58
